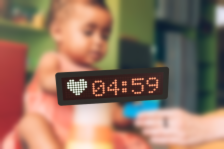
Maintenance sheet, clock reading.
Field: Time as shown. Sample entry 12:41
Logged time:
4:59
